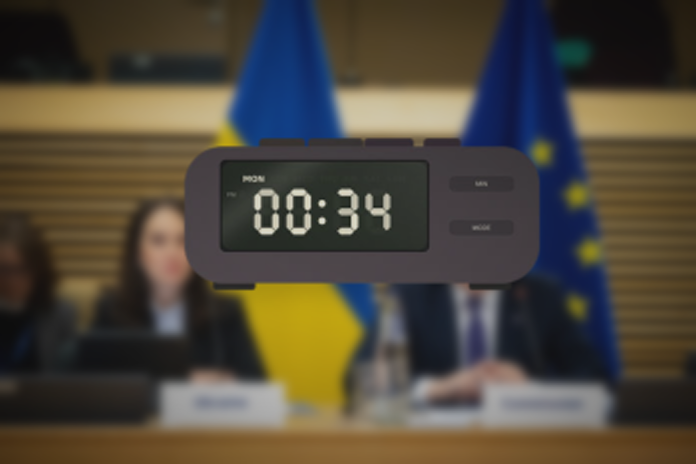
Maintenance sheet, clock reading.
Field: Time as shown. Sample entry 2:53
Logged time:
0:34
